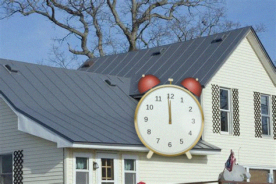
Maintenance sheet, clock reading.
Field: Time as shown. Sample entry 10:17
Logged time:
11:59
